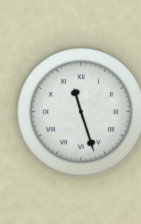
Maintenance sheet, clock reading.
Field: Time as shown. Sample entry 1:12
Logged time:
11:27
